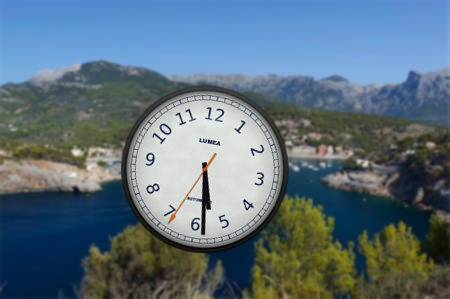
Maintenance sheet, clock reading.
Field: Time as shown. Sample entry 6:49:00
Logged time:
5:28:34
